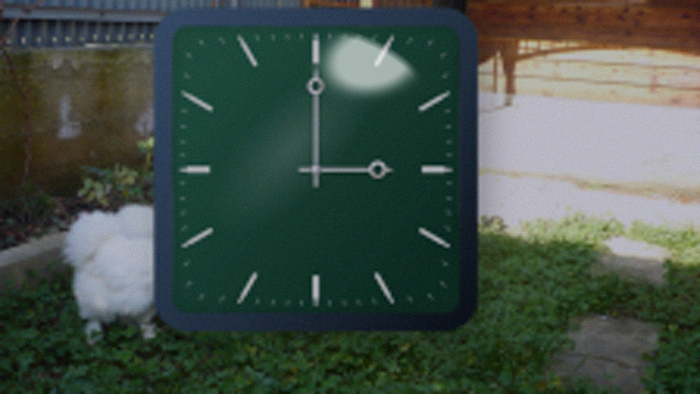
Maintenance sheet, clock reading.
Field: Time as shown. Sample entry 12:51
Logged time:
3:00
